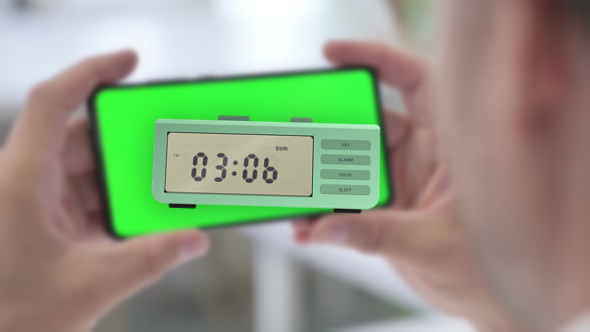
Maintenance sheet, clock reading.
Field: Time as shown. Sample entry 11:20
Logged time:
3:06
